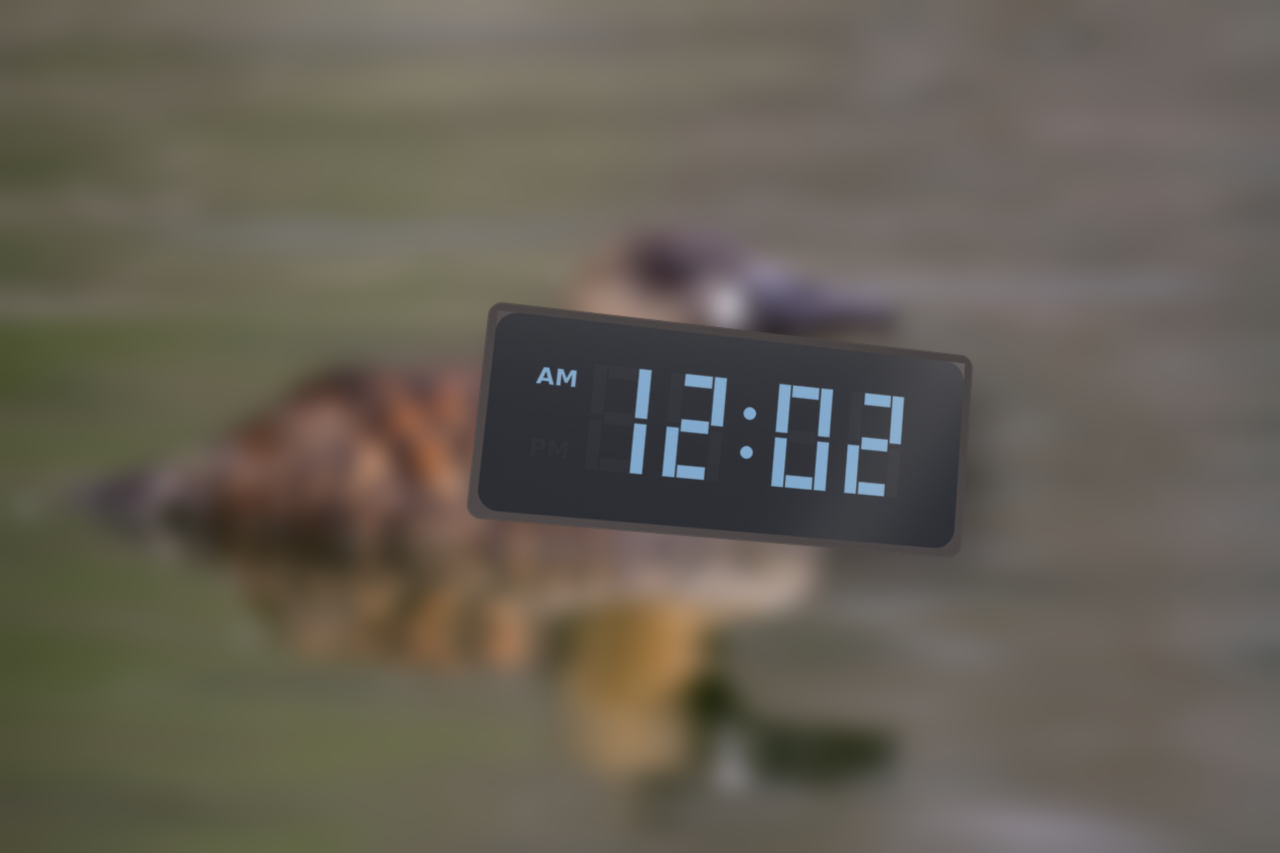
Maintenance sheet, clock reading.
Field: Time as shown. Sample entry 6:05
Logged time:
12:02
